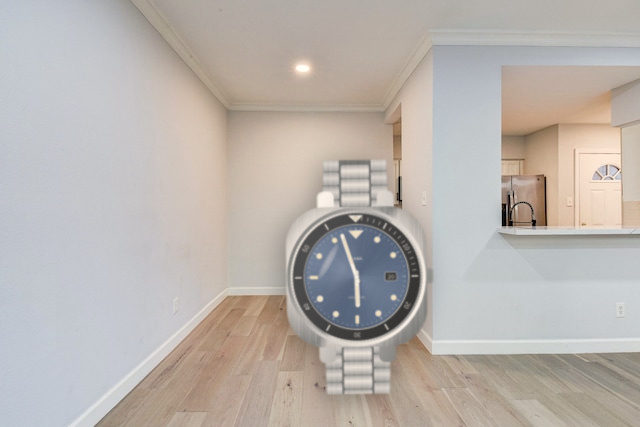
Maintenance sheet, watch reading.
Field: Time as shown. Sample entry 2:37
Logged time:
5:57
